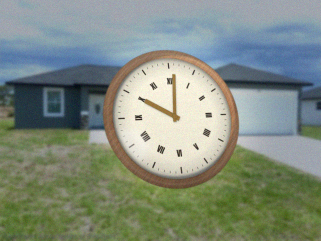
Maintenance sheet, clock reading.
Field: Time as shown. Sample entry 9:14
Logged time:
10:01
